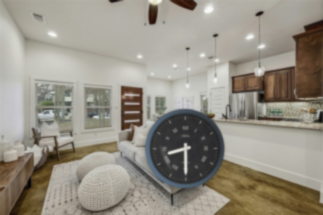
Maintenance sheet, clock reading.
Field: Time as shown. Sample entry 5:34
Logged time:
8:30
